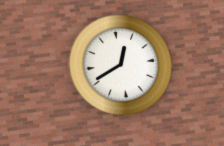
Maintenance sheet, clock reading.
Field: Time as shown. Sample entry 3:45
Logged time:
12:41
